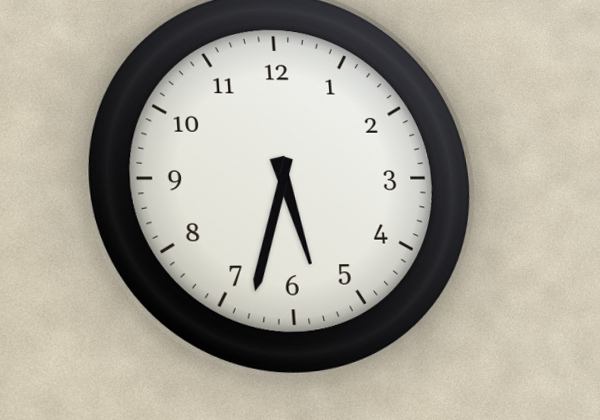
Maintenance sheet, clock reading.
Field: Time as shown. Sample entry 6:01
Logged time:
5:33
